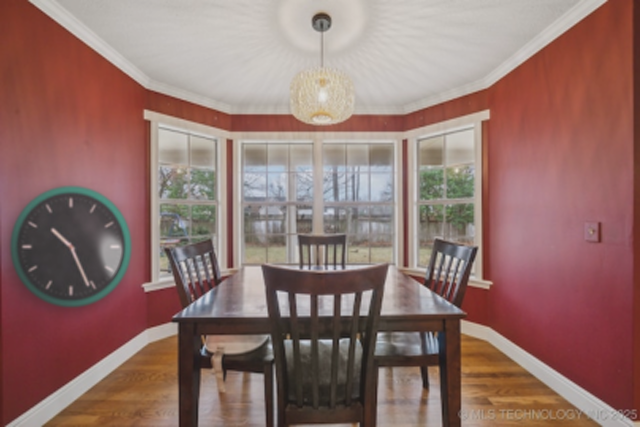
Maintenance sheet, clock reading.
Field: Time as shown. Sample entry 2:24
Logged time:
10:26
